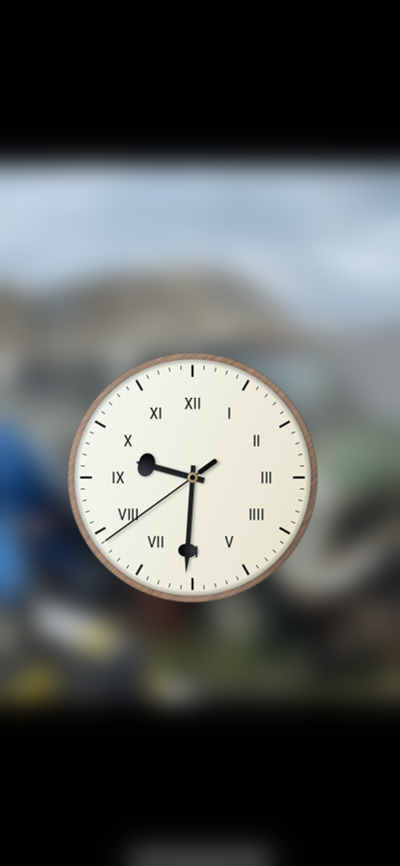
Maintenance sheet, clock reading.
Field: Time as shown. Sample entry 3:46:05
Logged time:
9:30:39
